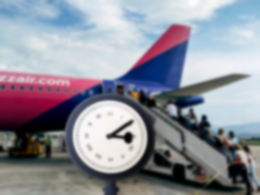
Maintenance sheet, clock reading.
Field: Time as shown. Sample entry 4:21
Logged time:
3:09
